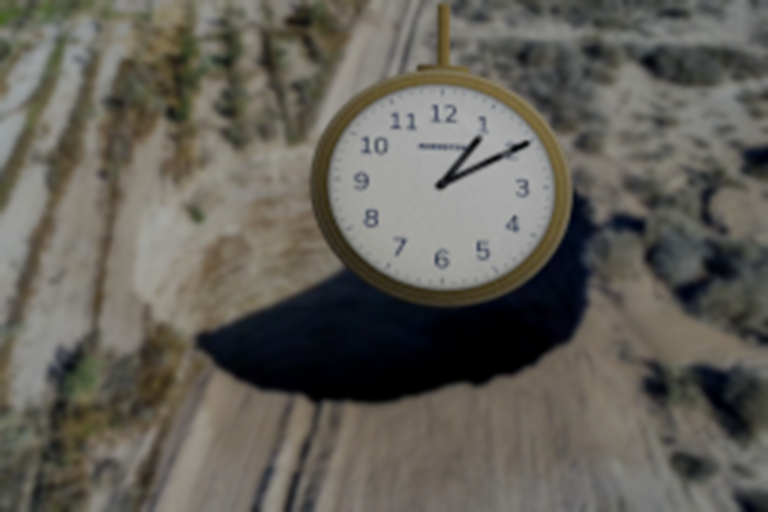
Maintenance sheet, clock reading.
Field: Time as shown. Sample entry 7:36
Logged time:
1:10
